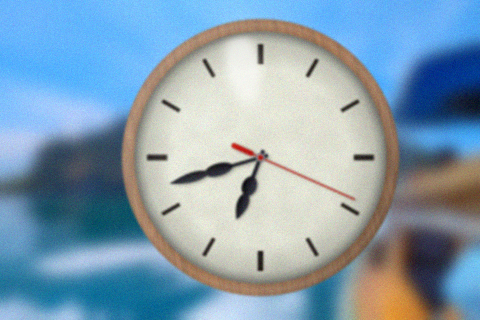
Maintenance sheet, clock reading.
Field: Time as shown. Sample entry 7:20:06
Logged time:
6:42:19
